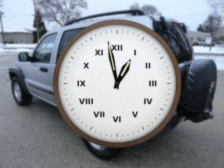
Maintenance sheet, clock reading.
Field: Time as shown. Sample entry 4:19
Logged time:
12:58
